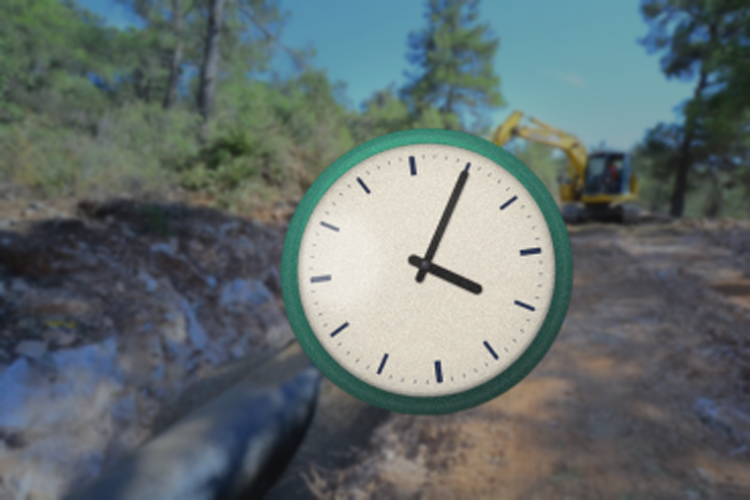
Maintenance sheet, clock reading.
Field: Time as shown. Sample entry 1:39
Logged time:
4:05
